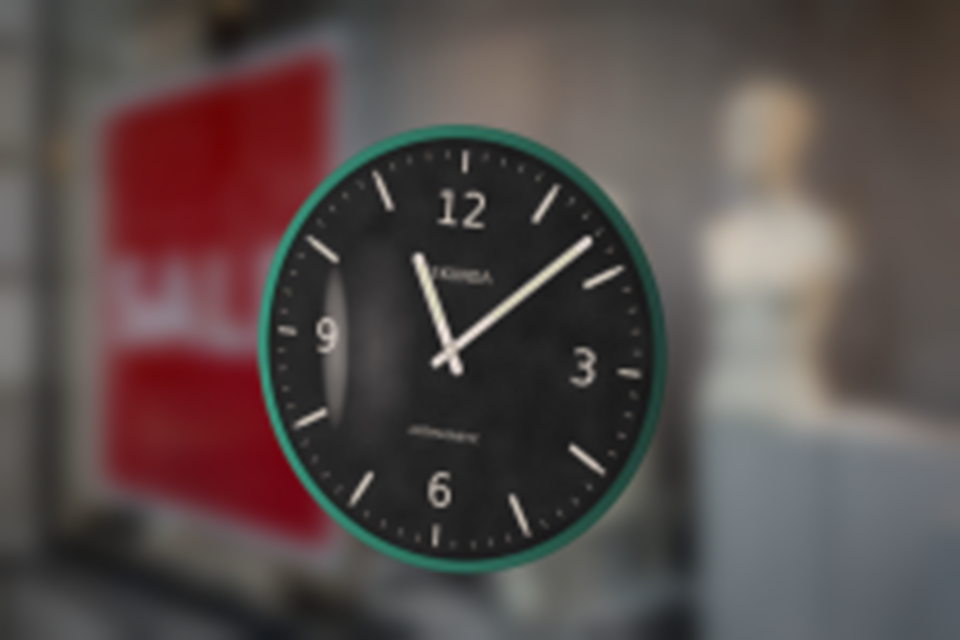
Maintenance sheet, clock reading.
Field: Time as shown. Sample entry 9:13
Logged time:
11:08
